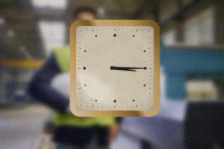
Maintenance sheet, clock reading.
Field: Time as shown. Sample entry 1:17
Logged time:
3:15
